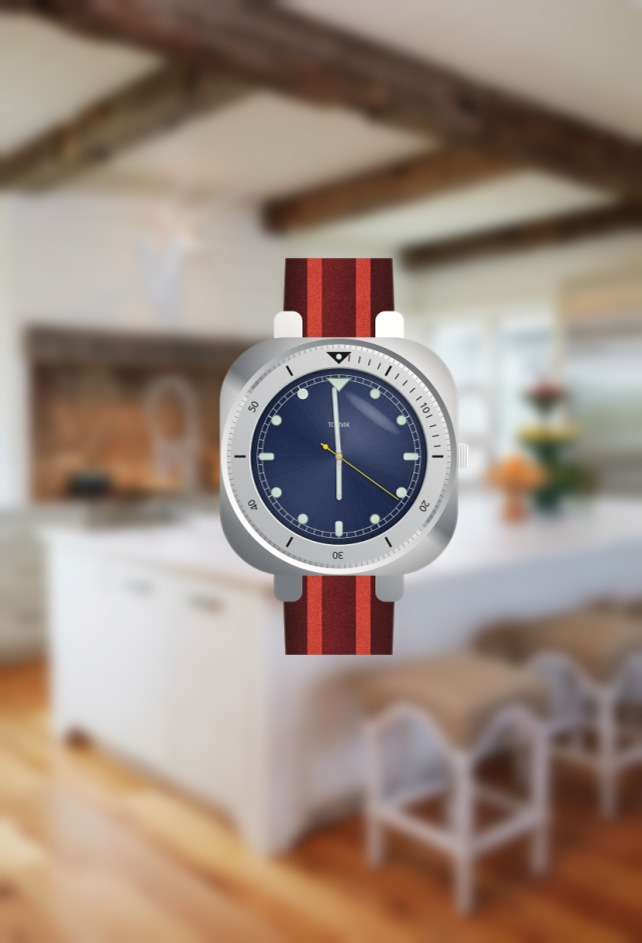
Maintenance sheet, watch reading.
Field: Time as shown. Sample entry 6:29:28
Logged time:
5:59:21
